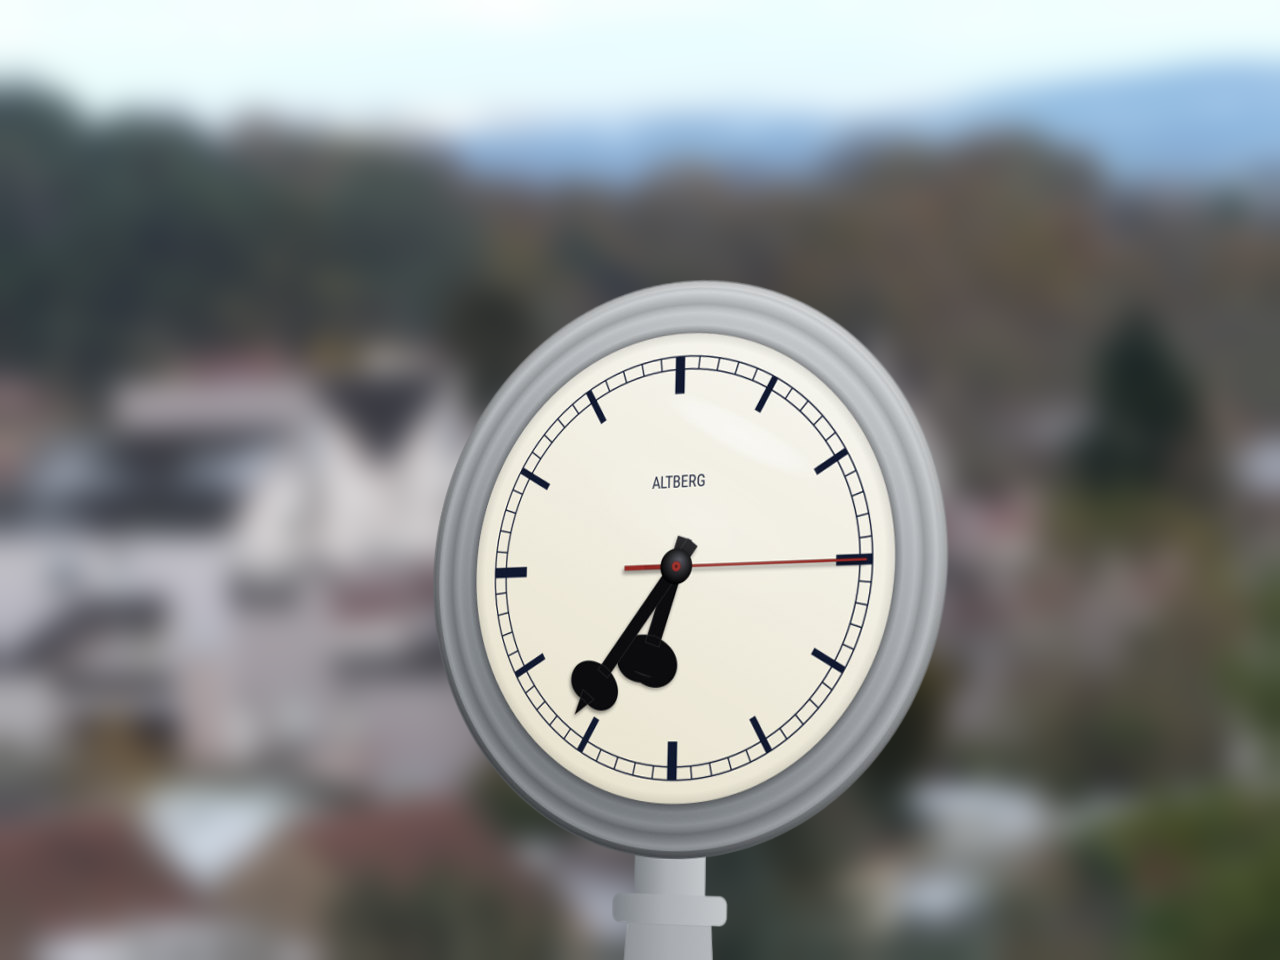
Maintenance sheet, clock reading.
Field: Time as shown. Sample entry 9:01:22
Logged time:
6:36:15
